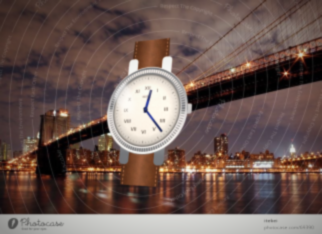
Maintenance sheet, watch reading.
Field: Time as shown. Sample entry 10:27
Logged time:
12:23
